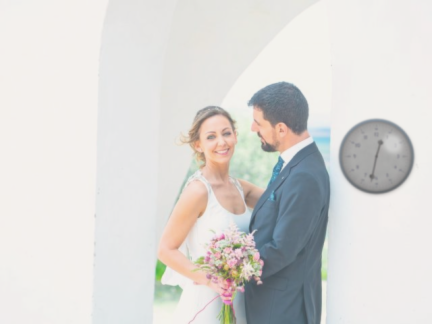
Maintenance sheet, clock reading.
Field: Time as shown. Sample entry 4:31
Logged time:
12:32
